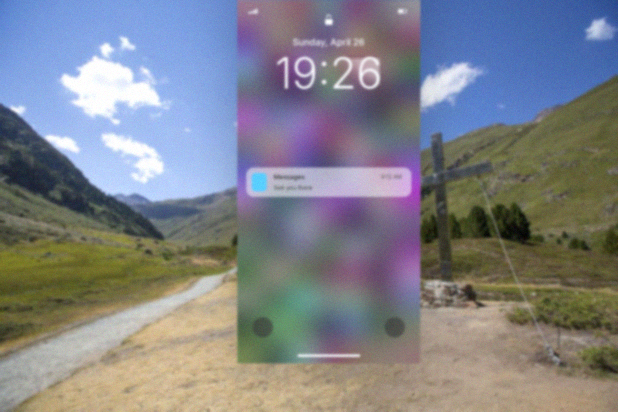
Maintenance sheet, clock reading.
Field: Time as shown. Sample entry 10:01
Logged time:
19:26
